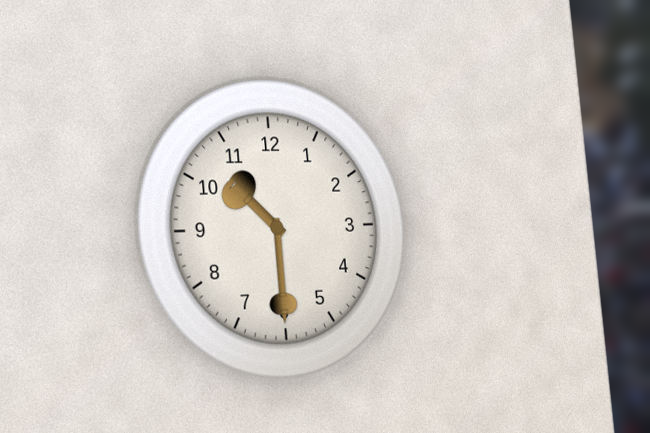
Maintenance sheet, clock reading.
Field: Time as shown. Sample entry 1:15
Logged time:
10:30
